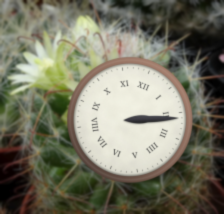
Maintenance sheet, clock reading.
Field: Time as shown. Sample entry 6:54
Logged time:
2:11
